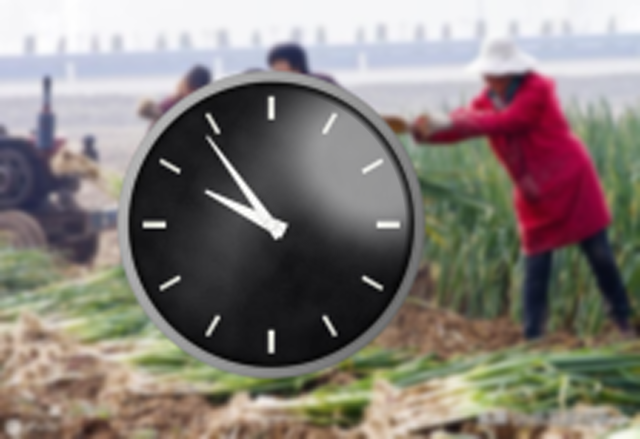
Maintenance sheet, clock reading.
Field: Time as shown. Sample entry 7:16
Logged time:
9:54
